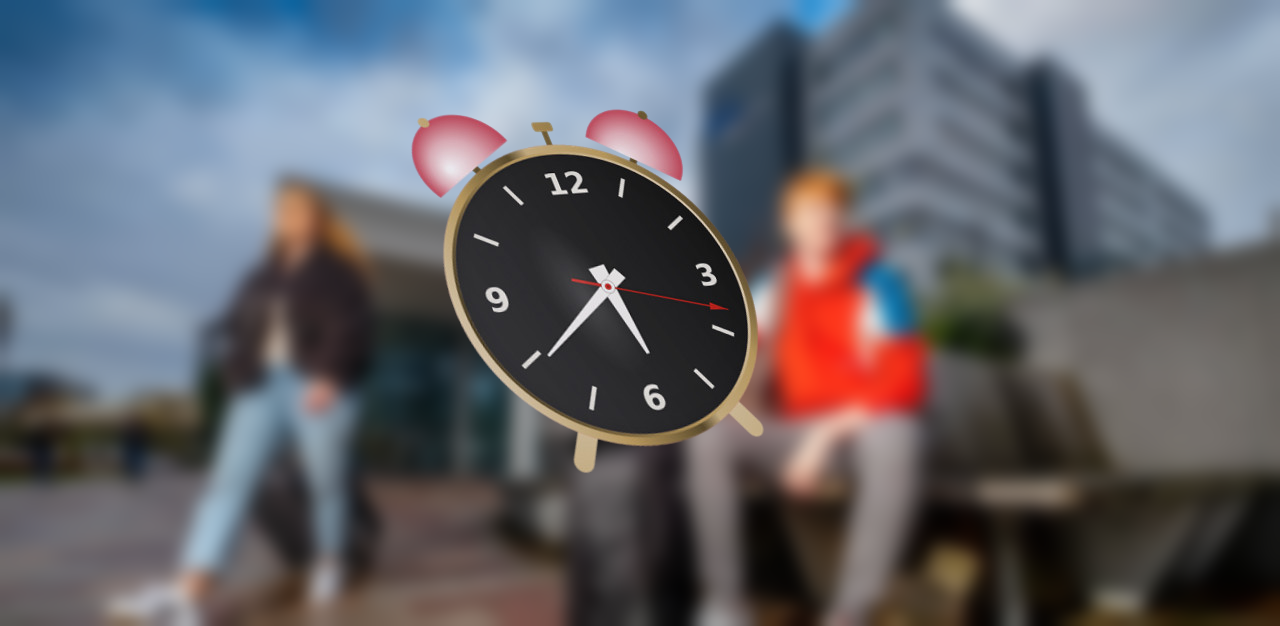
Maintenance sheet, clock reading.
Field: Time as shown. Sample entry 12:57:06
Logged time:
5:39:18
